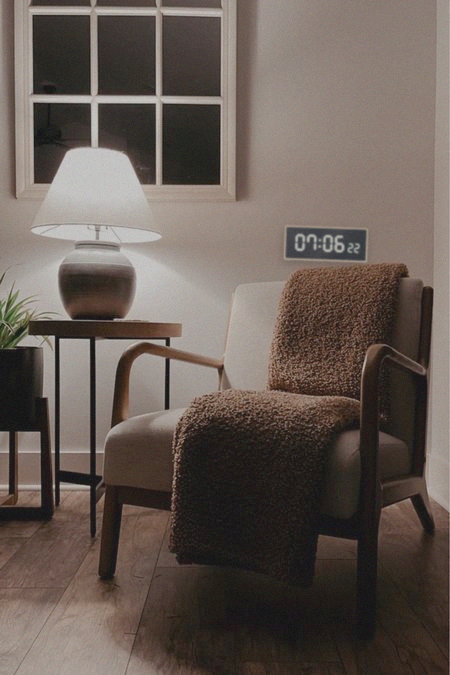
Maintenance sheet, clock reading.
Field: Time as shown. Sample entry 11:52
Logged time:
7:06
